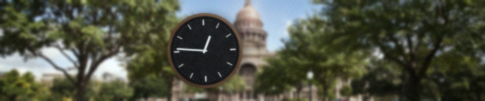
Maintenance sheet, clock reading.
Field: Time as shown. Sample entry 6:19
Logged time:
12:46
